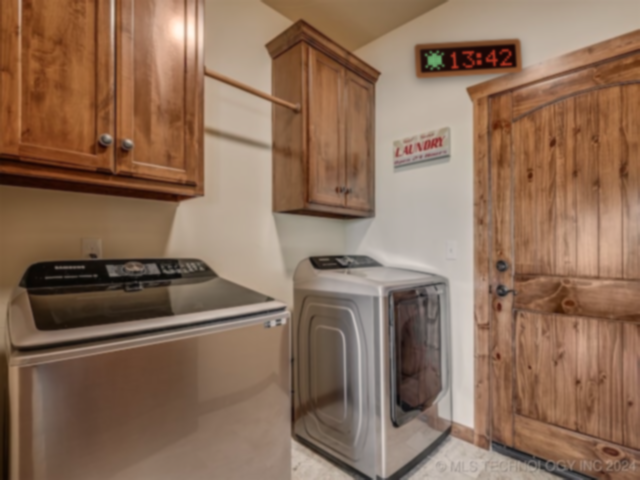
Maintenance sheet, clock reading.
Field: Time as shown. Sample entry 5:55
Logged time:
13:42
